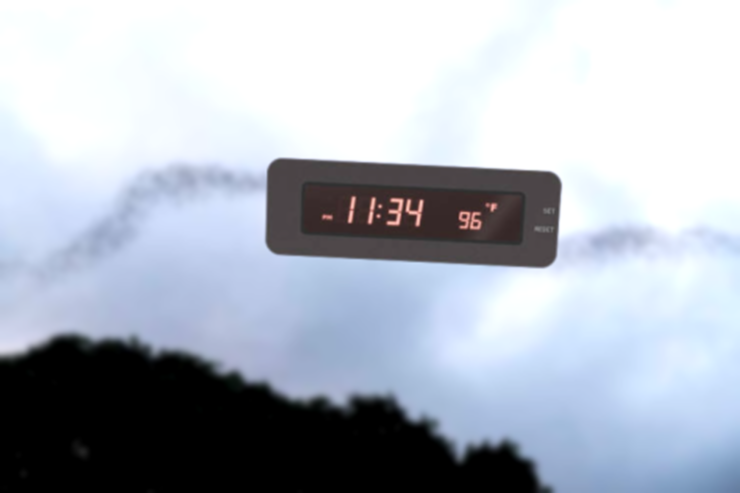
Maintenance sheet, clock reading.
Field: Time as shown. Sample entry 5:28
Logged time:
11:34
